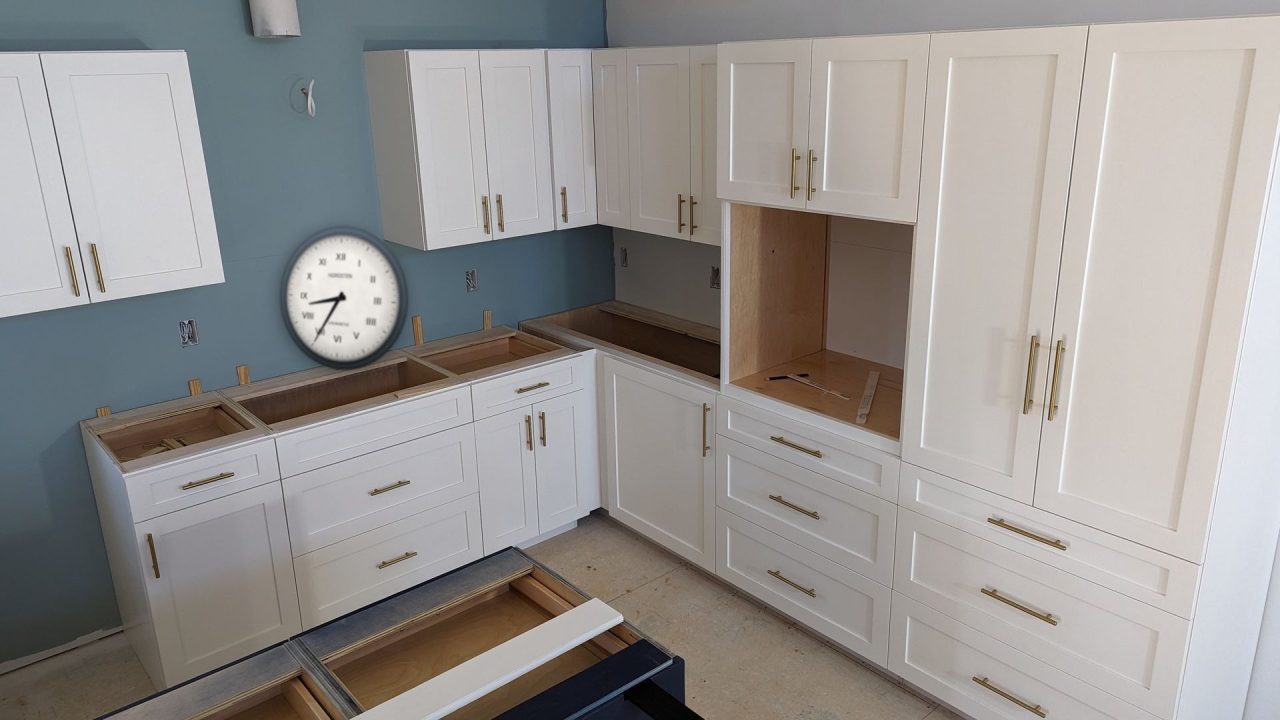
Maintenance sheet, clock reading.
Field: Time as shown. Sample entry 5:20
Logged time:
8:35
